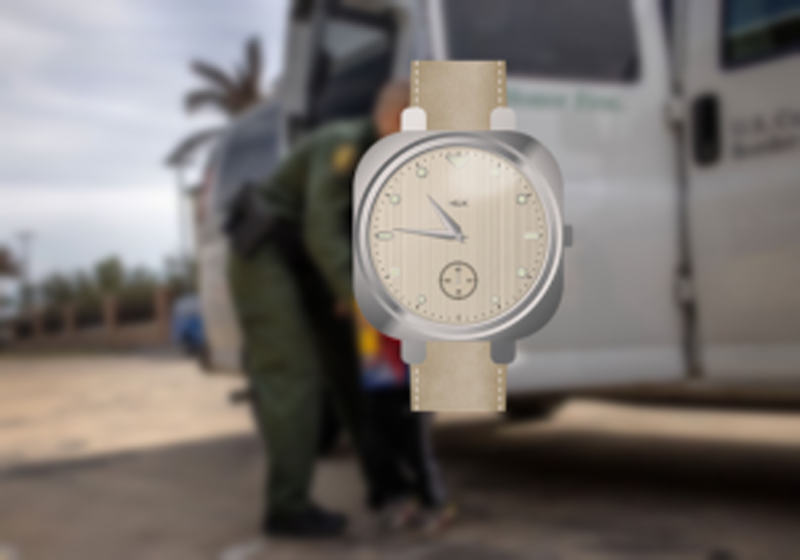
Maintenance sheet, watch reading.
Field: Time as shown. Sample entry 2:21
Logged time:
10:46
